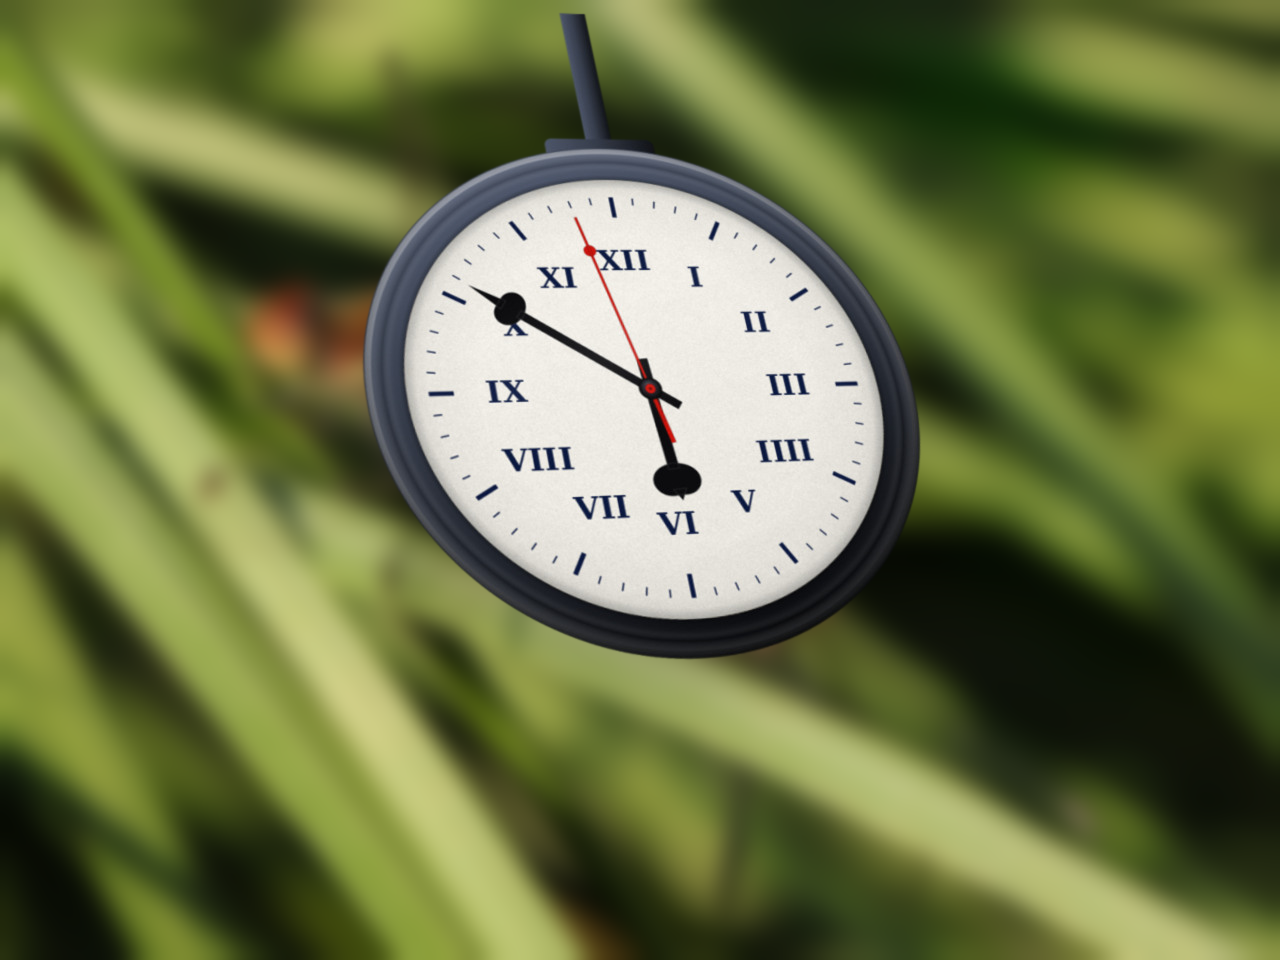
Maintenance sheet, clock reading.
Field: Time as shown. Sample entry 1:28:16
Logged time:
5:50:58
